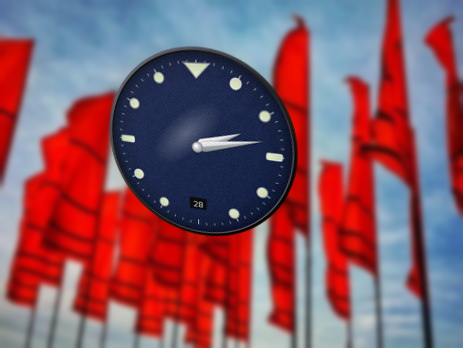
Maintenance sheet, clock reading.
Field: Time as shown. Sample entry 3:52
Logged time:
2:13
